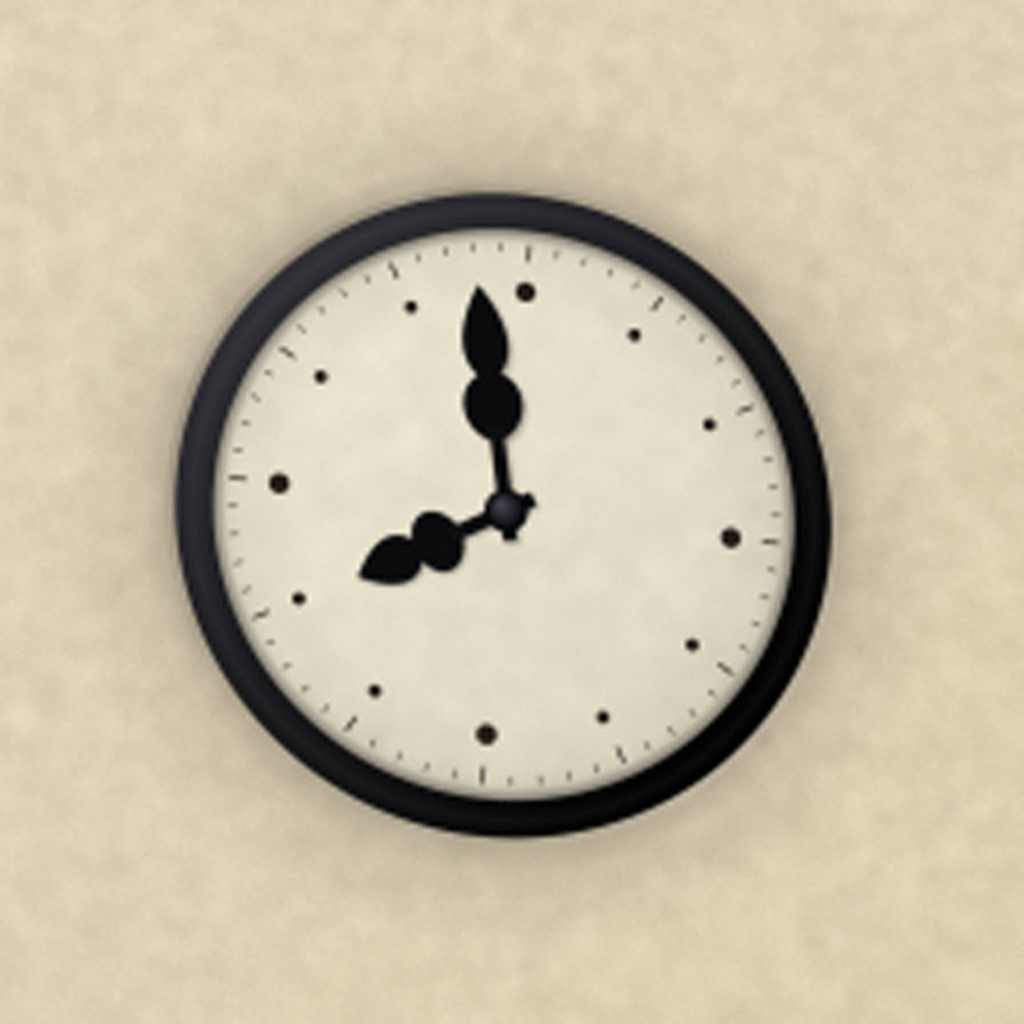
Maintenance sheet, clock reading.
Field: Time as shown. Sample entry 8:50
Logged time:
7:58
